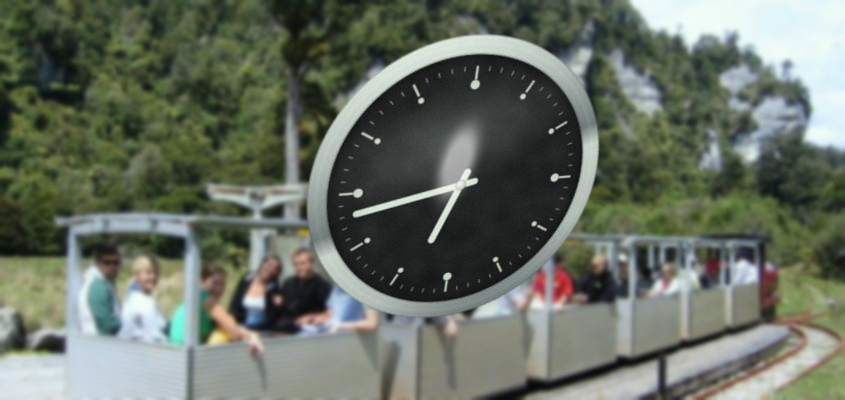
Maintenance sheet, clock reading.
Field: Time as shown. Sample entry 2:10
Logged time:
6:43
